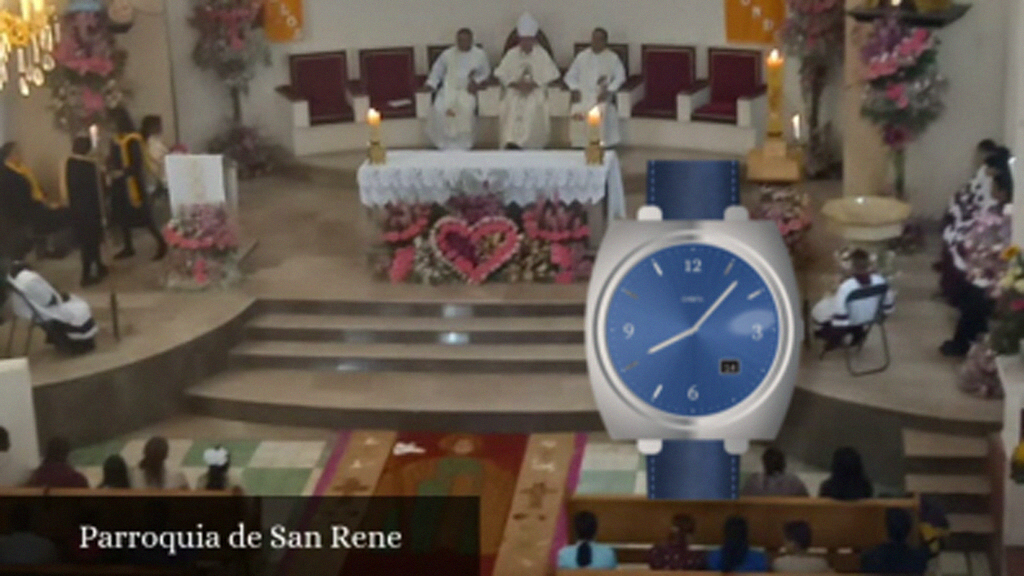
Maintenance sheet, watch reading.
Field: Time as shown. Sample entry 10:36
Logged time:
8:07
